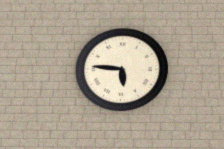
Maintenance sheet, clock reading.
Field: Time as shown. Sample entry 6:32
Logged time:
5:46
